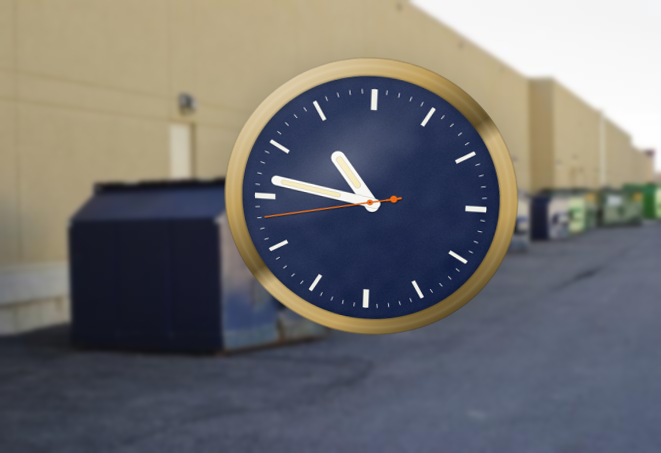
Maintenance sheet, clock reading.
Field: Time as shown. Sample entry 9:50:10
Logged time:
10:46:43
